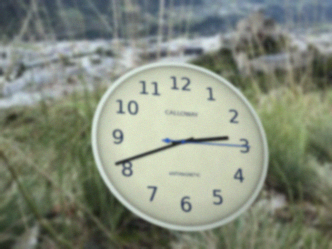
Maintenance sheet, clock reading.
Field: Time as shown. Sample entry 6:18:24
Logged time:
2:41:15
